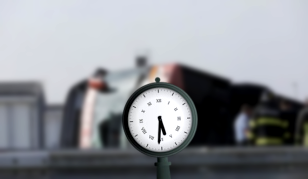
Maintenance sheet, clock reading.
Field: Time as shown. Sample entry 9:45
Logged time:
5:31
